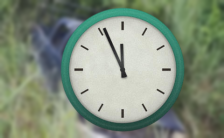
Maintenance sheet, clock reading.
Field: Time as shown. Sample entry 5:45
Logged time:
11:56
